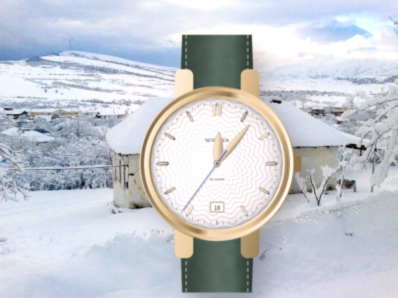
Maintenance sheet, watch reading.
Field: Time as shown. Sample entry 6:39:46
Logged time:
12:06:36
